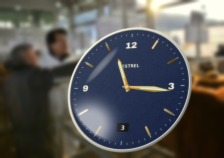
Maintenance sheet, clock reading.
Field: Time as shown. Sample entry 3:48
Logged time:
11:16
